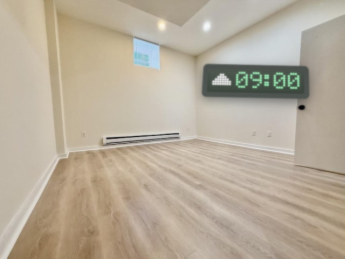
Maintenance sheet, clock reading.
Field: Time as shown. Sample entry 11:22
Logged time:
9:00
